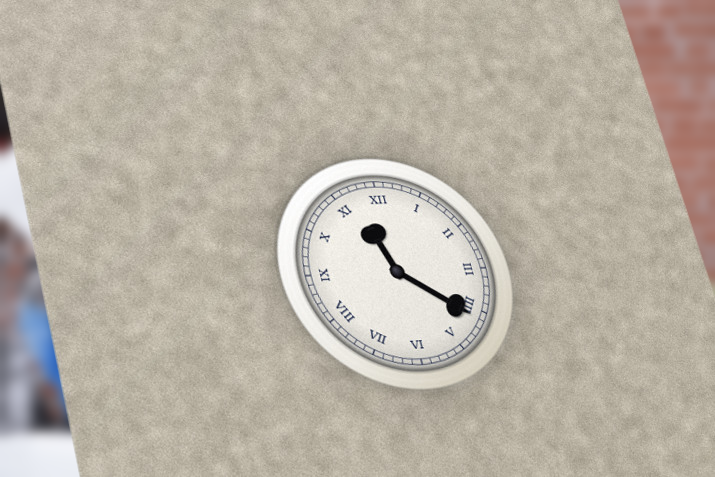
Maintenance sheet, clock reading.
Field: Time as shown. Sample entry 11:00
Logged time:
11:21
